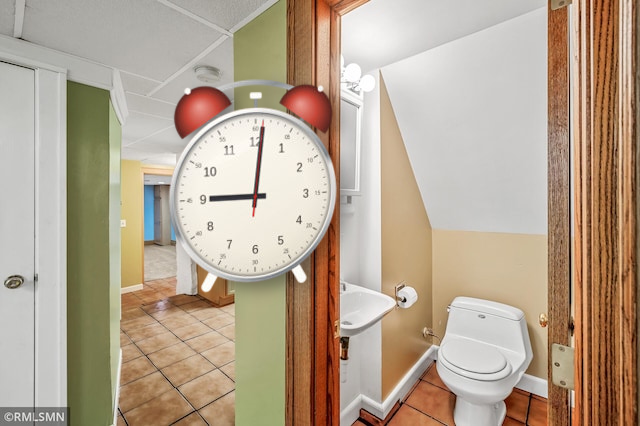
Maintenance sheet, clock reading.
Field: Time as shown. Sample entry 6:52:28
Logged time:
9:01:01
